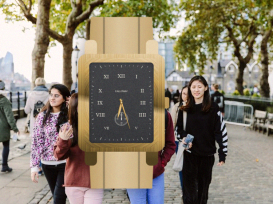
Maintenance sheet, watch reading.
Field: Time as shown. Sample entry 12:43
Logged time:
6:27
